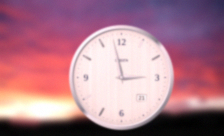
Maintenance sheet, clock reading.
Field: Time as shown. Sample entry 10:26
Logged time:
2:58
